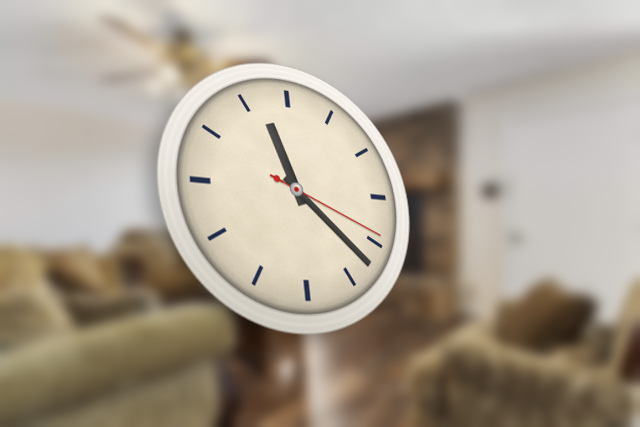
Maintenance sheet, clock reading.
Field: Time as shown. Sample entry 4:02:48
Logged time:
11:22:19
